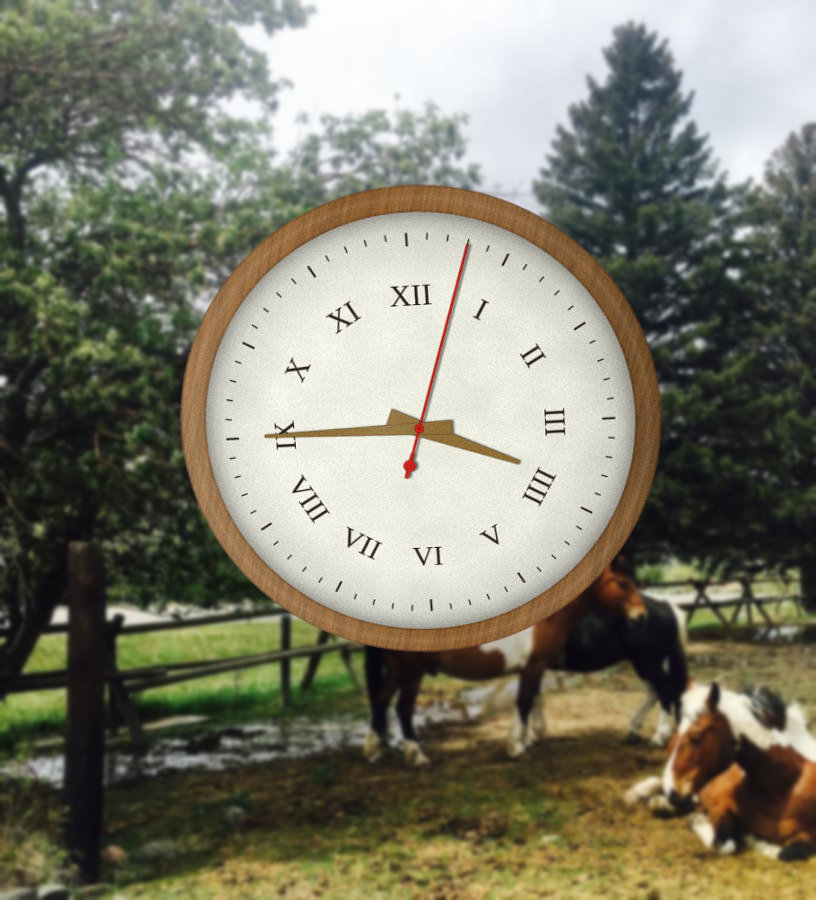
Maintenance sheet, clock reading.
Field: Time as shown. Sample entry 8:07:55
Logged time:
3:45:03
